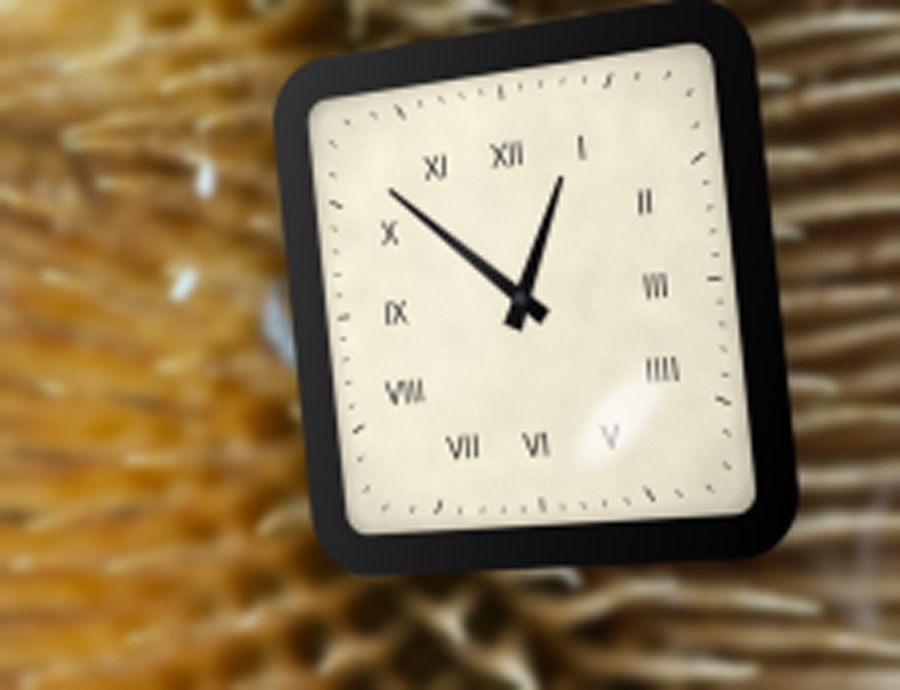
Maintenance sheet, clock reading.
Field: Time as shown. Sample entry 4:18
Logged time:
12:52
